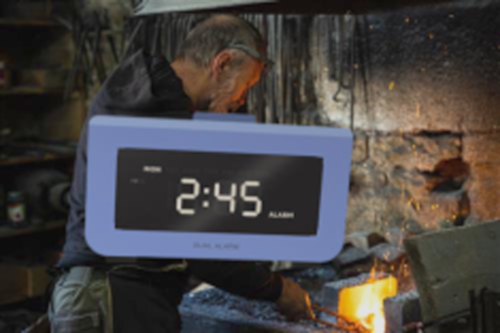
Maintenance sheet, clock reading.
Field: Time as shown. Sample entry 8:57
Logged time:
2:45
